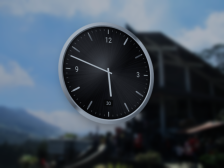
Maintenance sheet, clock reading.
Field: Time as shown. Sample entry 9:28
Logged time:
5:48
